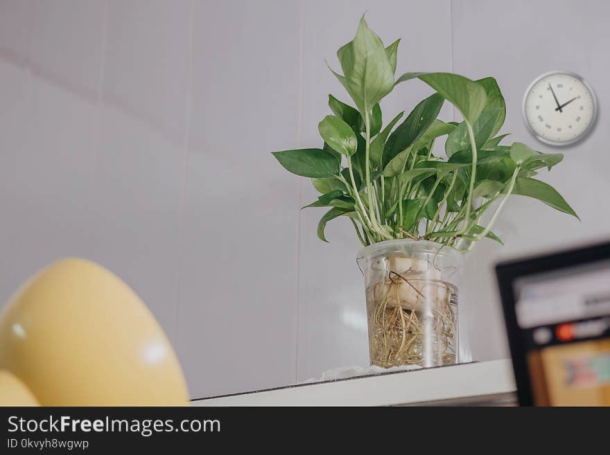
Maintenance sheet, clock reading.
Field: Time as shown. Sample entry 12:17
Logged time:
1:56
